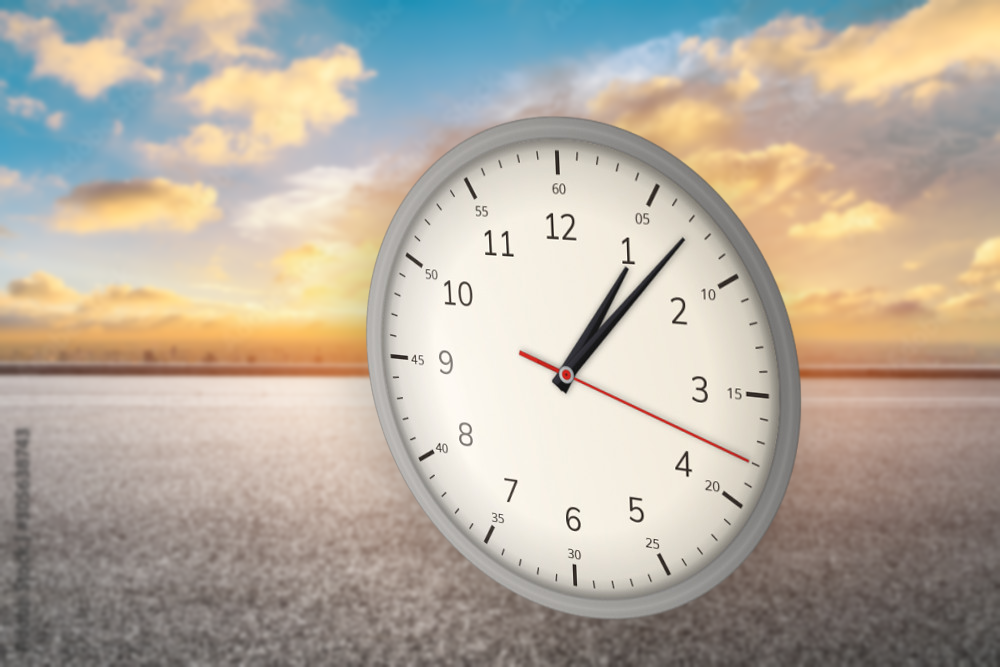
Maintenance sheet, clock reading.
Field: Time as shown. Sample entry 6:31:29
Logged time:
1:07:18
